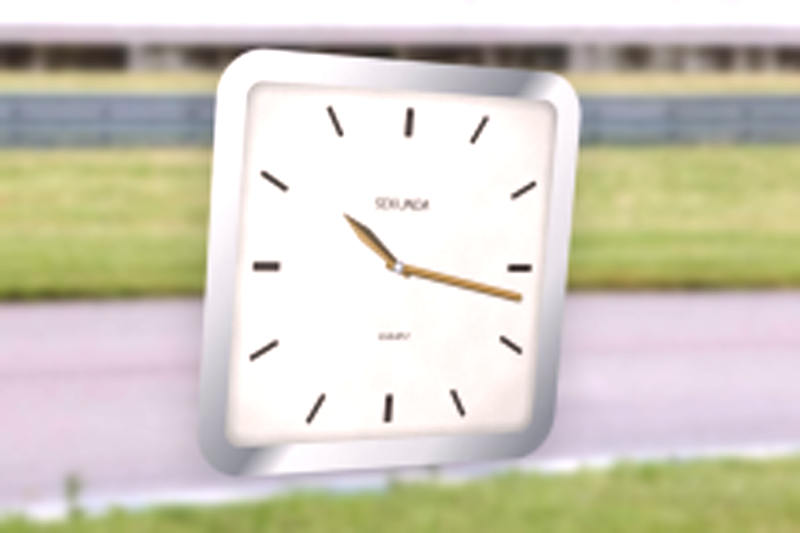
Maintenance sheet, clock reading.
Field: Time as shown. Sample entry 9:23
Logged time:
10:17
